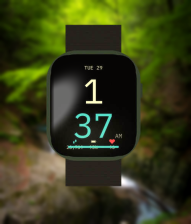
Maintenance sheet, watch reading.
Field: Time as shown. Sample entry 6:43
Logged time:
1:37
